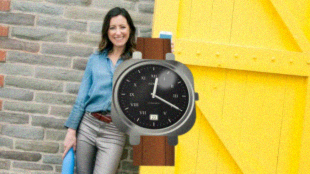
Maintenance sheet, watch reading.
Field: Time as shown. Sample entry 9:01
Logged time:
12:20
